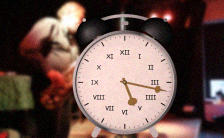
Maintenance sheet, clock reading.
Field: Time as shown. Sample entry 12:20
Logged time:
5:17
